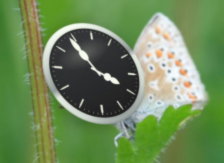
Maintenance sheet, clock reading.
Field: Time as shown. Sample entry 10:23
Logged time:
3:54
